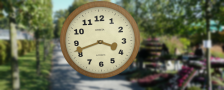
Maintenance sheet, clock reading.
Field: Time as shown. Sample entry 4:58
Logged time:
3:42
